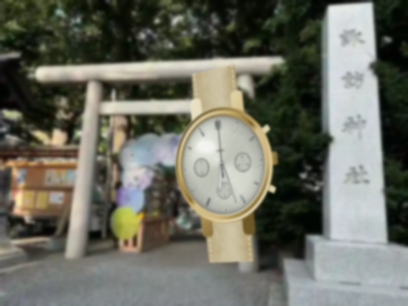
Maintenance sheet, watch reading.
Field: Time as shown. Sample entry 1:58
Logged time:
6:27
